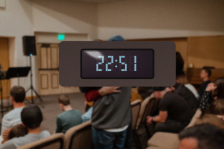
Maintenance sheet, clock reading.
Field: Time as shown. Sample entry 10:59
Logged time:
22:51
